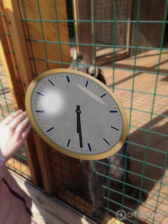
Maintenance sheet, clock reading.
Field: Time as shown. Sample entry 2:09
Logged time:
6:32
